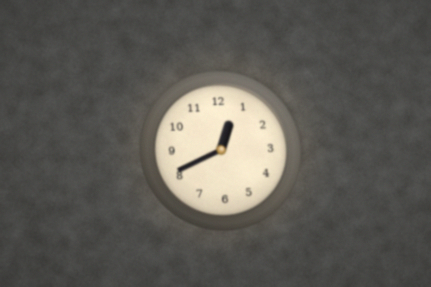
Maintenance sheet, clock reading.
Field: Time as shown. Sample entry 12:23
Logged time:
12:41
